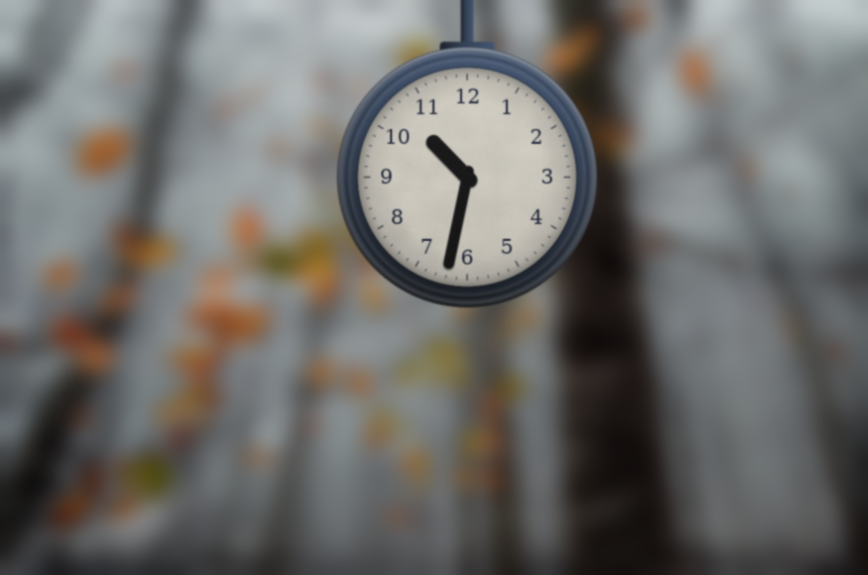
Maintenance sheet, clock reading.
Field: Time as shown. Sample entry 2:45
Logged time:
10:32
